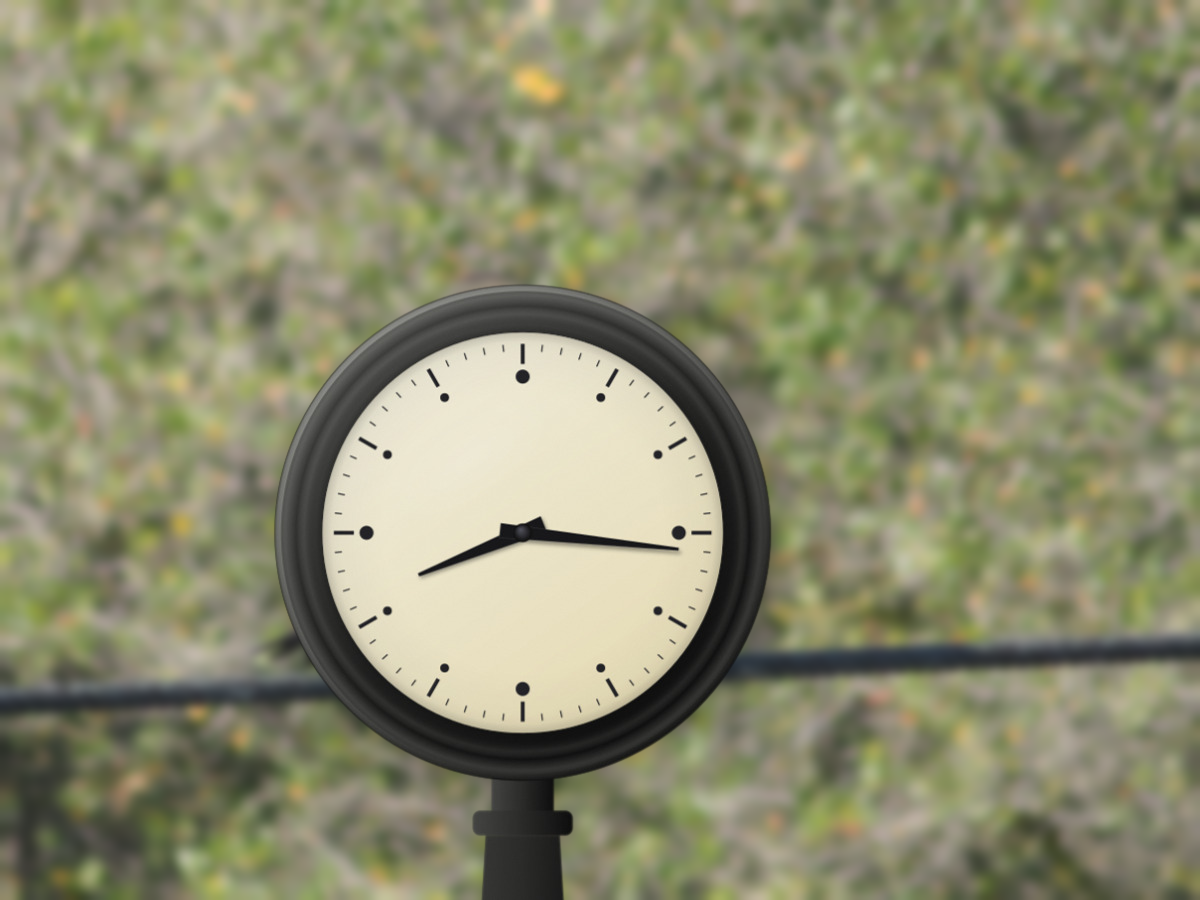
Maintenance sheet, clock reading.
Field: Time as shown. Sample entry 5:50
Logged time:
8:16
